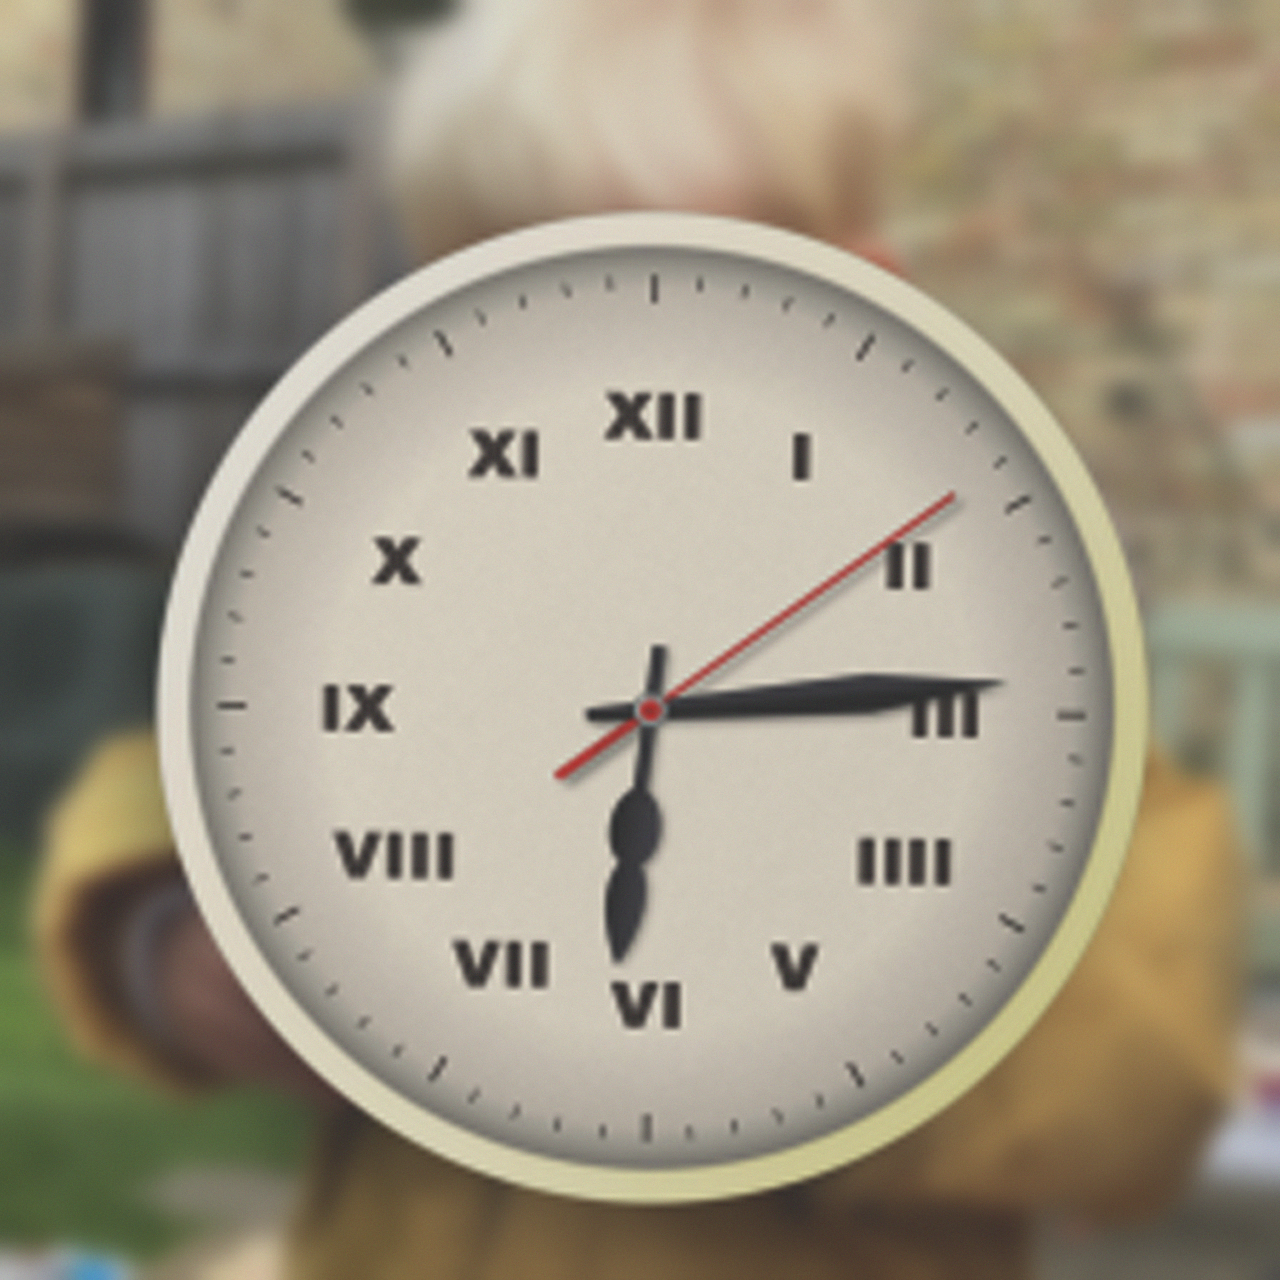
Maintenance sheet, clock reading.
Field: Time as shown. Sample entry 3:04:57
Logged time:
6:14:09
